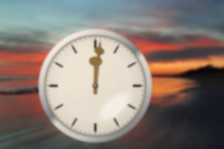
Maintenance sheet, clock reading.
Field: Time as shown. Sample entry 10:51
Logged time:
12:01
